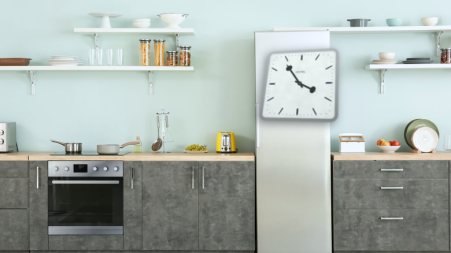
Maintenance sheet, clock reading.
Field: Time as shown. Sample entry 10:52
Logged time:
3:54
